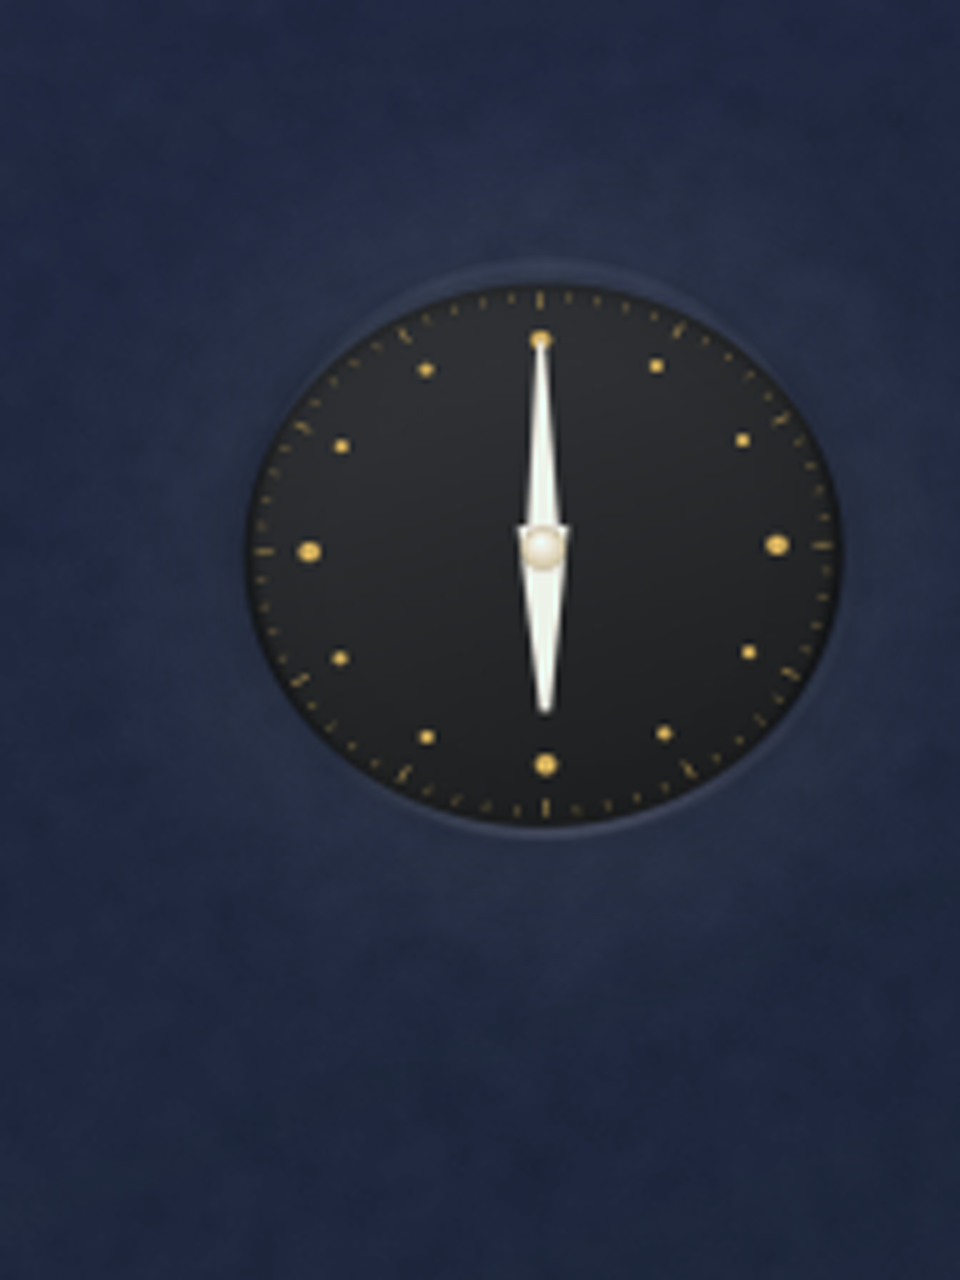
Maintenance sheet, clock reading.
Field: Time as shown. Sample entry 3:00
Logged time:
6:00
